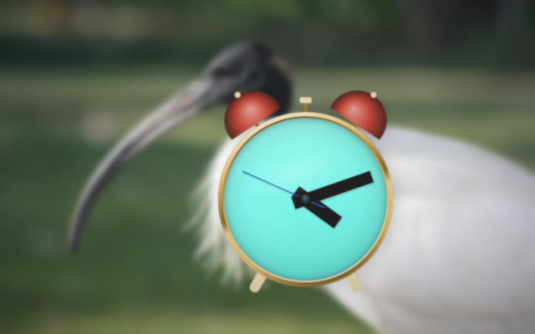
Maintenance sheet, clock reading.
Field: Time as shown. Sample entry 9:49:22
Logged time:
4:11:49
